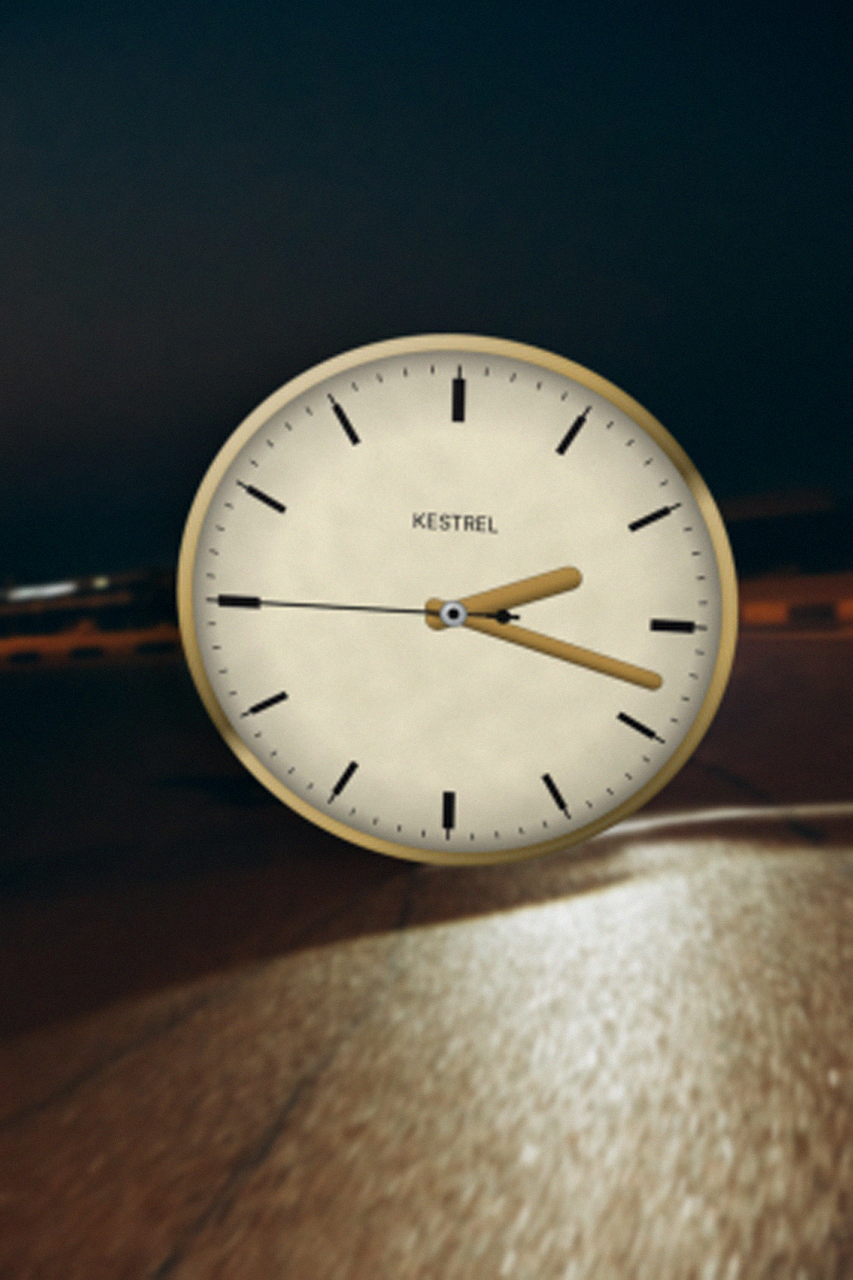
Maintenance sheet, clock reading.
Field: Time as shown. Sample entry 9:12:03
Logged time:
2:17:45
